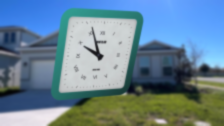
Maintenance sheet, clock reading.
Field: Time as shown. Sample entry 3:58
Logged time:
9:56
